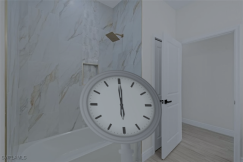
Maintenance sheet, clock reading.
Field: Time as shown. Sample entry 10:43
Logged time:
6:00
